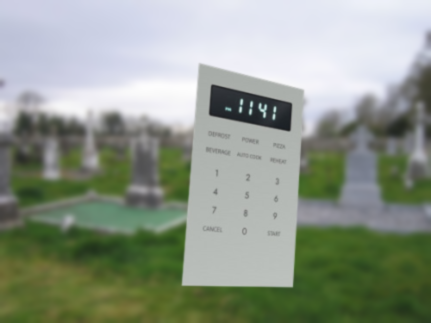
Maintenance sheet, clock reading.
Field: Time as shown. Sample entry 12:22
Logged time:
11:41
